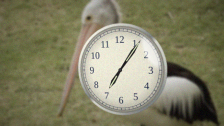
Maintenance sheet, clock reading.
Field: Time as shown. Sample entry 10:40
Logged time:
7:06
